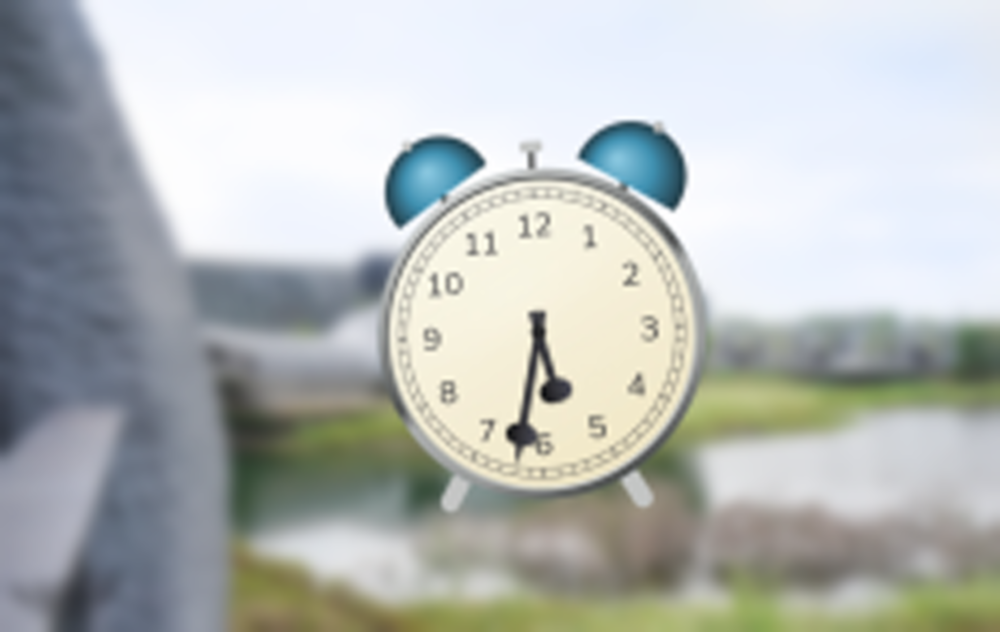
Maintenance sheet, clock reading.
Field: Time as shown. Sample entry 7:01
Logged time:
5:32
